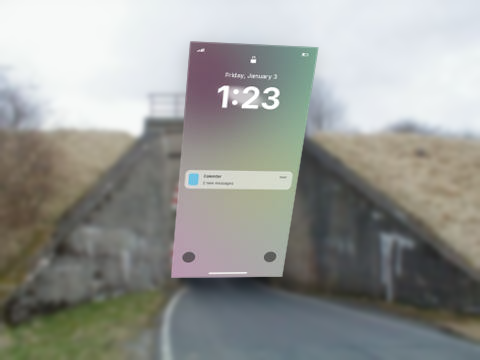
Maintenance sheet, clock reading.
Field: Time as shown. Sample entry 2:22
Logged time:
1:23
